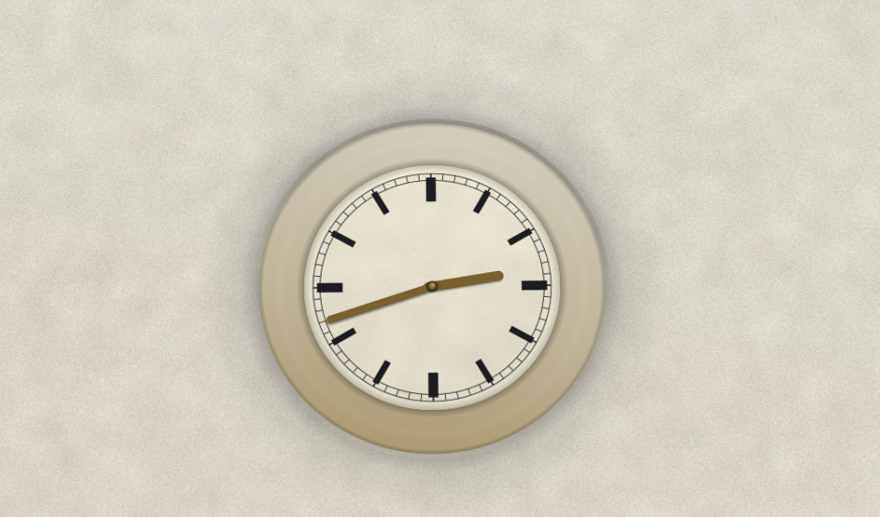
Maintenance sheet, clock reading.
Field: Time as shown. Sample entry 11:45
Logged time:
2:42
